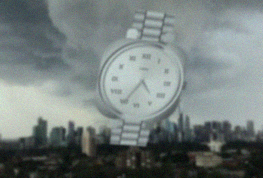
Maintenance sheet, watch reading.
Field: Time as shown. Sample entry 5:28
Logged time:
4:35
